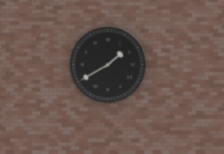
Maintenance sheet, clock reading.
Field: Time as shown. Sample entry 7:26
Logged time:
1:40
